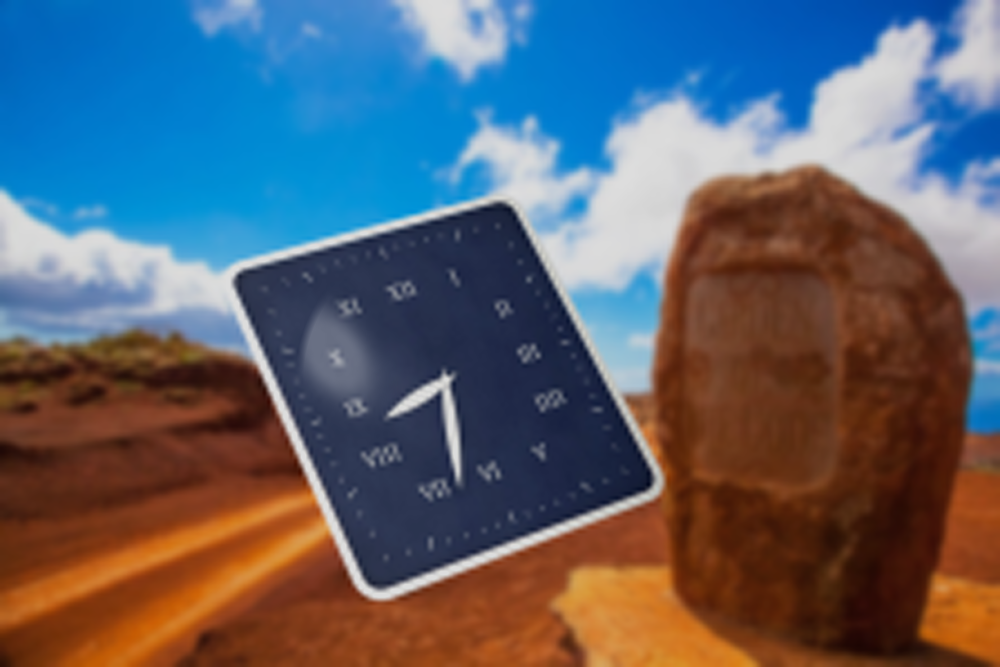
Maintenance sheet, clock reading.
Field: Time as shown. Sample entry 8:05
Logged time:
8:33
